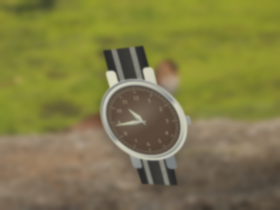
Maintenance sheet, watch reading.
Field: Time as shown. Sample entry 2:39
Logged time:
10:44
